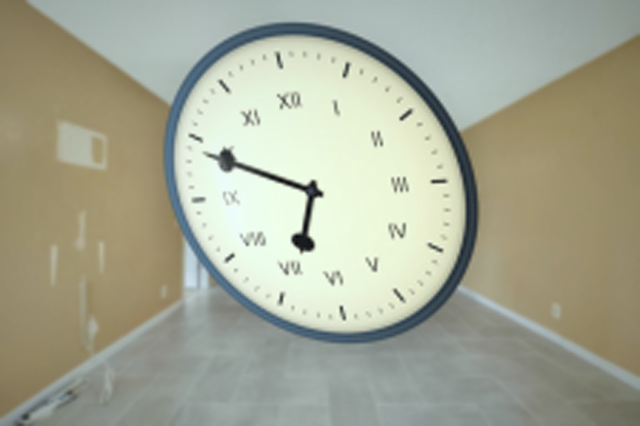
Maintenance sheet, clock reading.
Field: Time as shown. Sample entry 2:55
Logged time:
6:49
